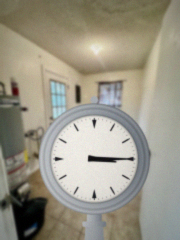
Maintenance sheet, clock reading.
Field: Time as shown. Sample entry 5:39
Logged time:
3:15
